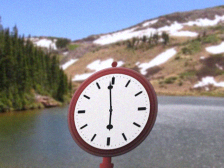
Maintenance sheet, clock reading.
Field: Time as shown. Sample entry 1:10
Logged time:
5:59
